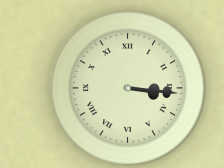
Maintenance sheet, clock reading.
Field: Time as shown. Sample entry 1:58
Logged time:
3:16
